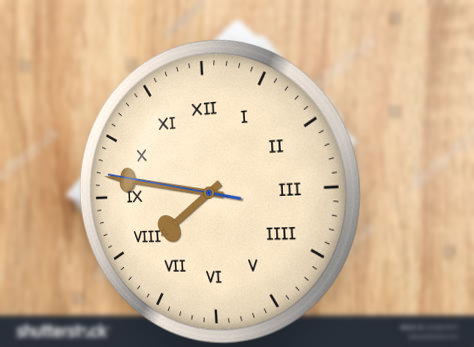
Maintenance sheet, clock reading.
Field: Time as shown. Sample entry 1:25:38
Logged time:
7:46:47
